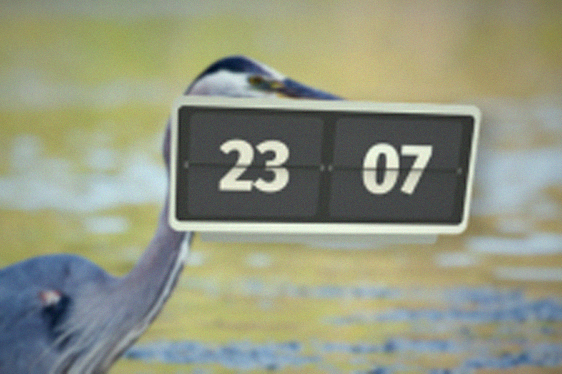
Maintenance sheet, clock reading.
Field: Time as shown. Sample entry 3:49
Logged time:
23:07
